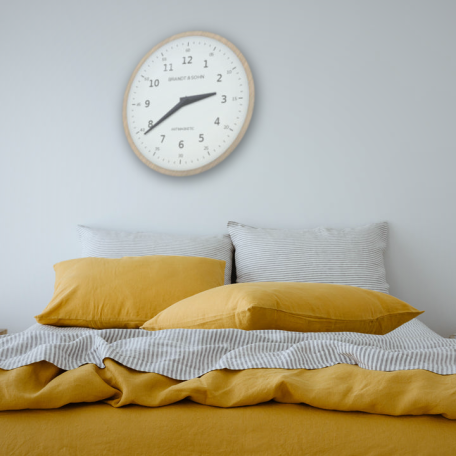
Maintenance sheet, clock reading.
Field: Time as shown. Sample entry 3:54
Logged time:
2:39
